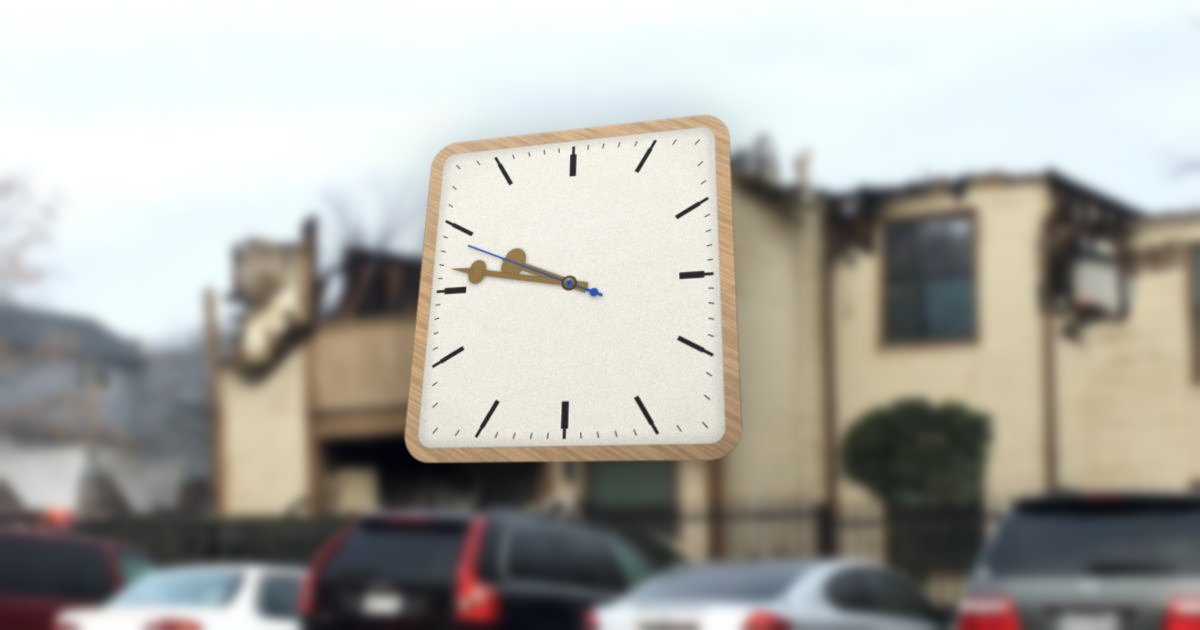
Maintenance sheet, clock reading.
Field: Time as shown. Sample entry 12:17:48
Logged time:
9:46:49
